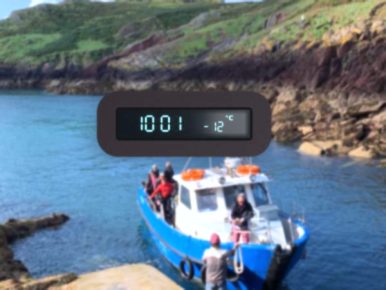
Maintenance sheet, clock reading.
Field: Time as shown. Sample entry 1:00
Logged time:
10:01
